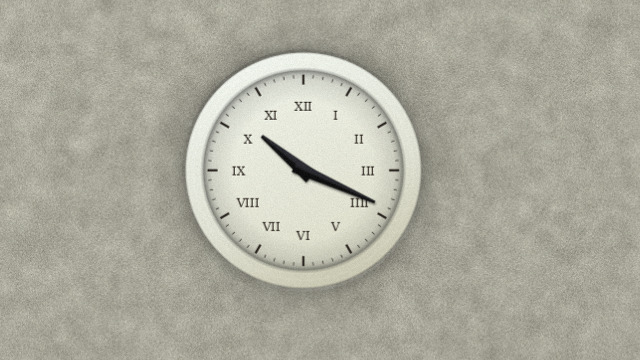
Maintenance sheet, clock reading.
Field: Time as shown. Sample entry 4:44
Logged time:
10:19
